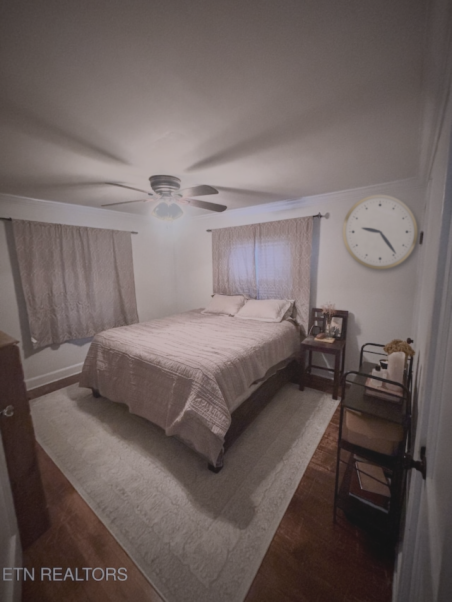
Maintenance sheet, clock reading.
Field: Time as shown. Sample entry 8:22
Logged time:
9:24
